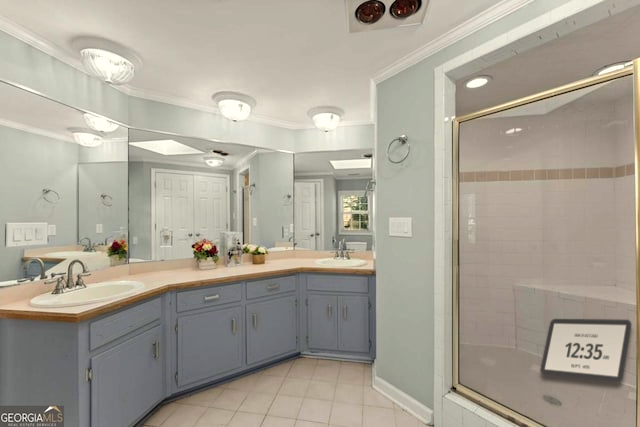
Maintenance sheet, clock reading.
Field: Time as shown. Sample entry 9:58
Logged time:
12:35
